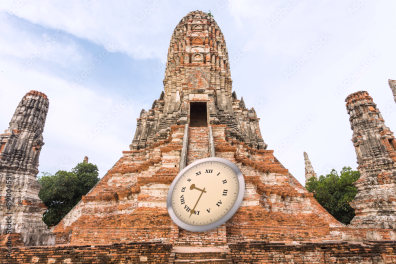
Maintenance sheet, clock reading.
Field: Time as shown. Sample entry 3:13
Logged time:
9:32
